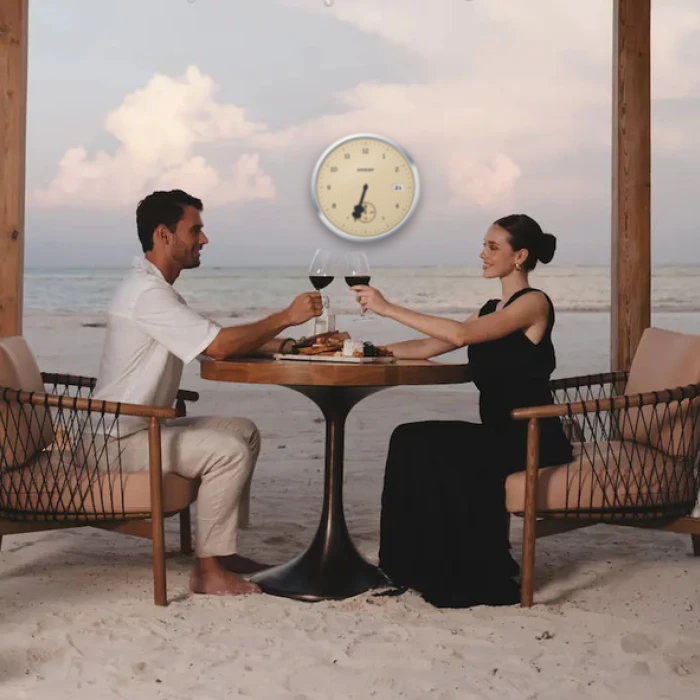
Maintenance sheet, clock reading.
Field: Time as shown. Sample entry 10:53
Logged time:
6:33
